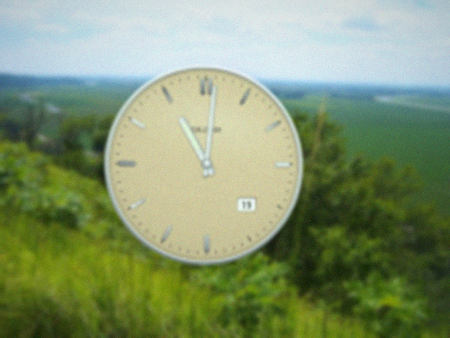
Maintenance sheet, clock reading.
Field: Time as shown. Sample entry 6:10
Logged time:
11:01
